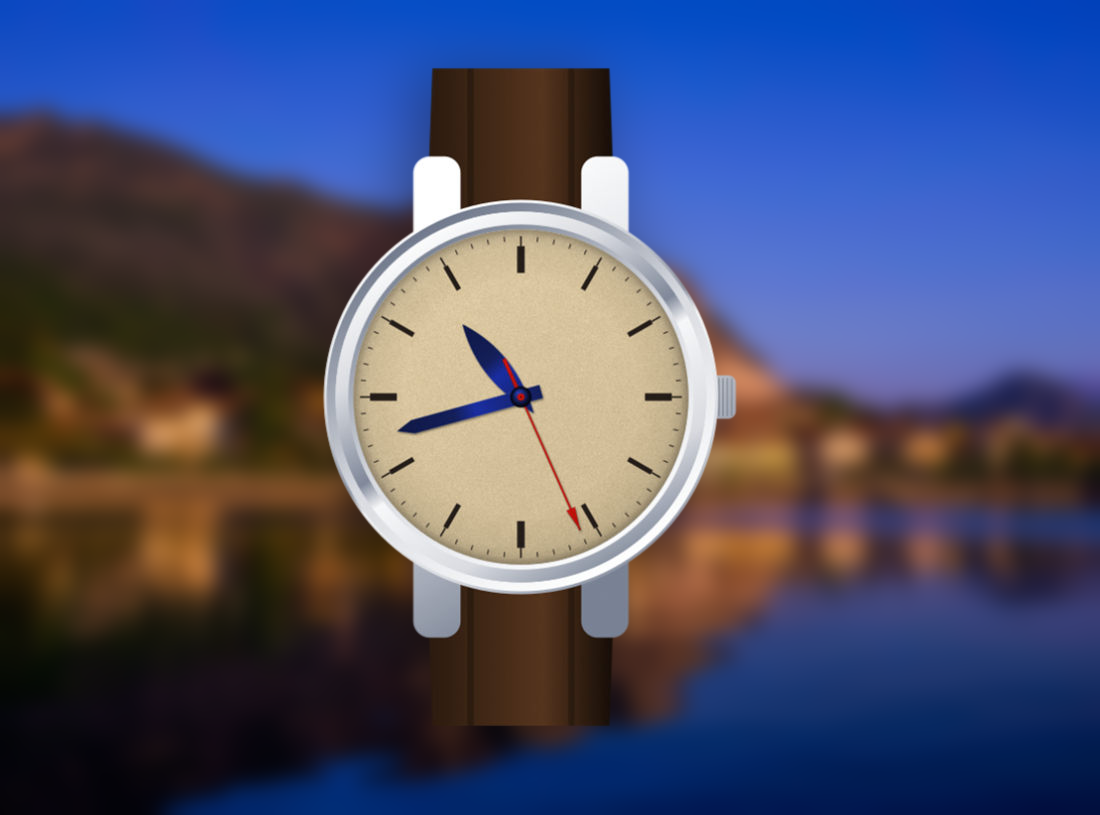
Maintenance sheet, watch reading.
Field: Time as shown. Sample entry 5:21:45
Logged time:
10:42:26
